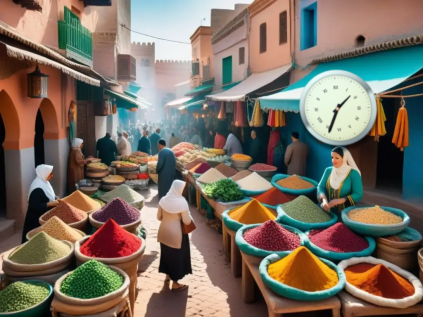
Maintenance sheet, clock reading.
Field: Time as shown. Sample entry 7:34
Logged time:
1:34
